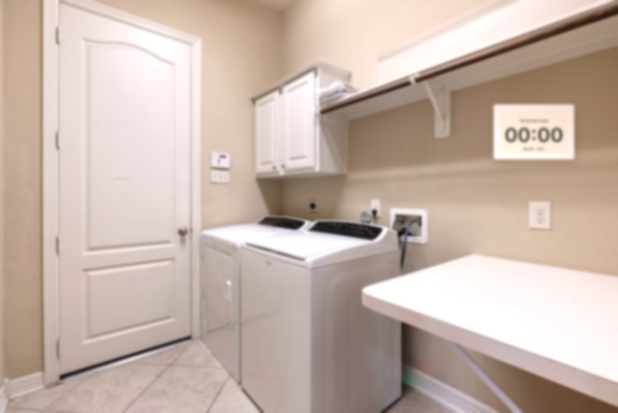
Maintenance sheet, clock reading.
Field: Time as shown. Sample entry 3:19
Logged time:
0:00
